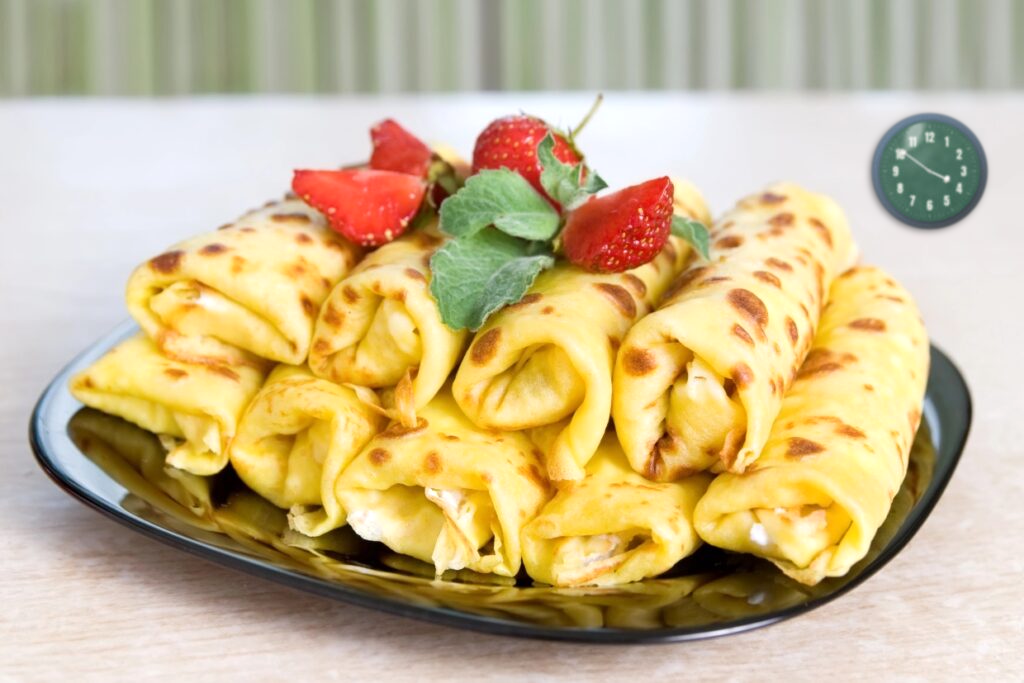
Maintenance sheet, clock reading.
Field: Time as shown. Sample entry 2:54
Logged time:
3:51
